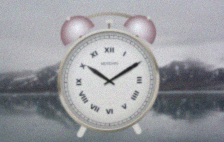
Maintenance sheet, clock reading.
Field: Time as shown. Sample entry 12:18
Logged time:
10:10
